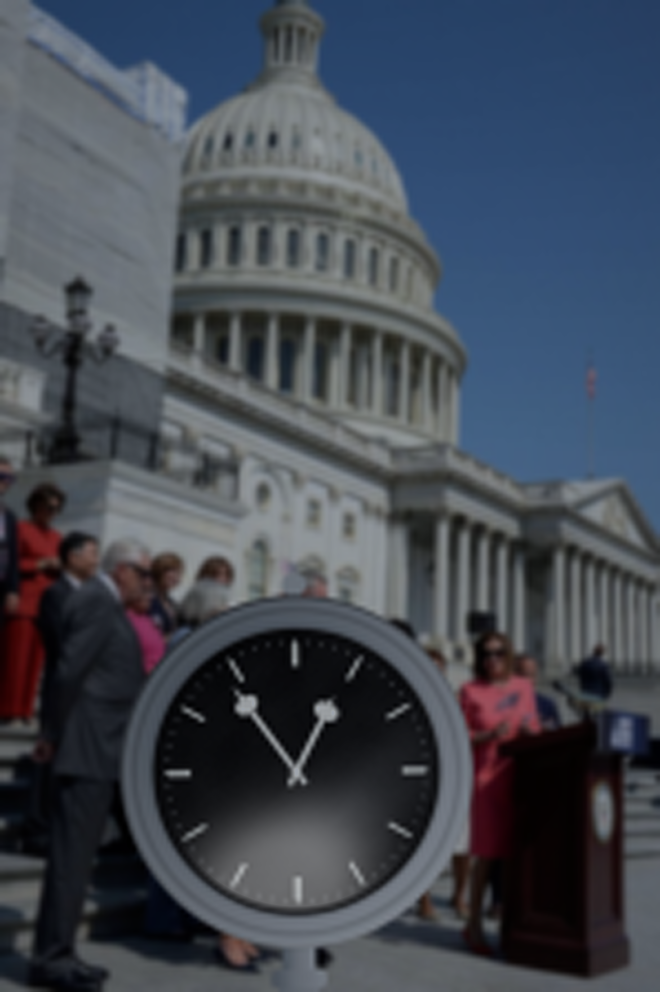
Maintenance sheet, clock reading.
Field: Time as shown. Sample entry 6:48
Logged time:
12:54
